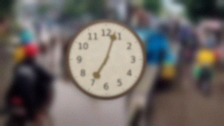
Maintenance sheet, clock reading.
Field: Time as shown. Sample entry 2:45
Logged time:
7:03
